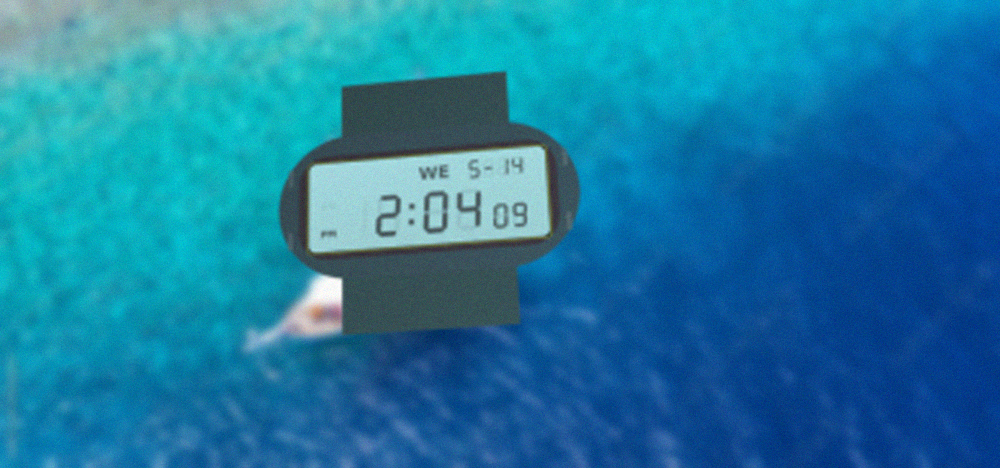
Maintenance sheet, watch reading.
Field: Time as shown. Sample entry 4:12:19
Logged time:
2:04:09
